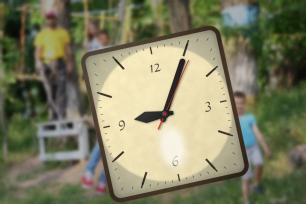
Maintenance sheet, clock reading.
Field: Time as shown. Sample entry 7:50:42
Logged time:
9:05:06
